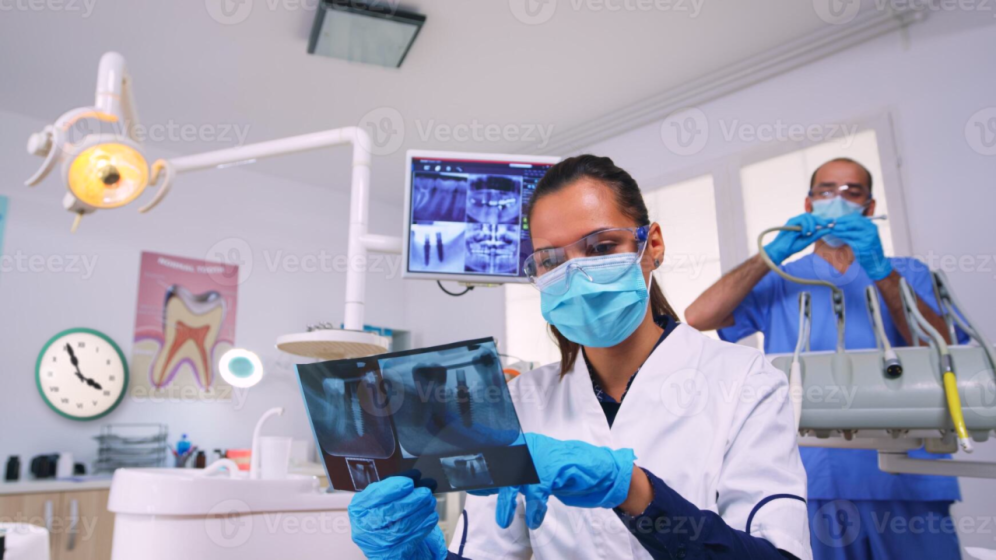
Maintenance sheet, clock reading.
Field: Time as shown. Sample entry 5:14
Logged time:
3:56
